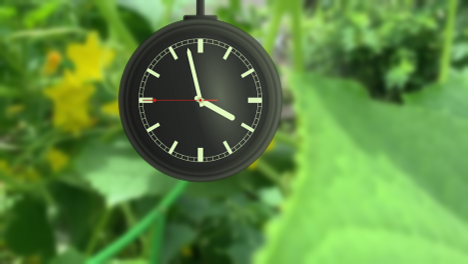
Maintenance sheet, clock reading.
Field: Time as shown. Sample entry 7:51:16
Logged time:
3:57:45
